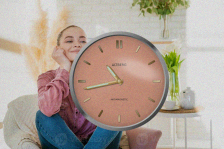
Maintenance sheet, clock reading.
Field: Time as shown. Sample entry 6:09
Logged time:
10:43
